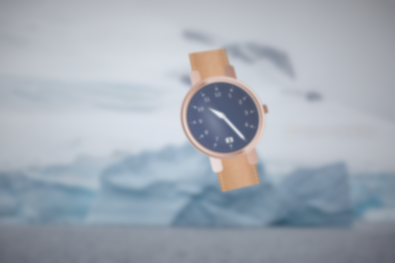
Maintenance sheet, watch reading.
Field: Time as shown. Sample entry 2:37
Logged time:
10:25
